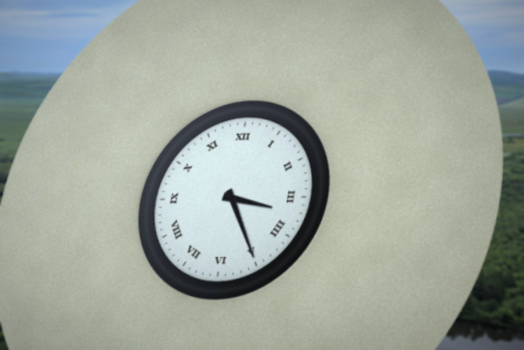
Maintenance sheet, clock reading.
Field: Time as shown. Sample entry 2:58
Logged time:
3:25
